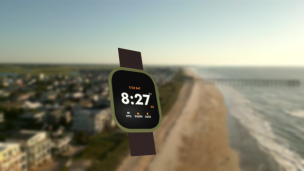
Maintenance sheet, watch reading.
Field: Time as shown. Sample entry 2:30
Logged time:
8:27
